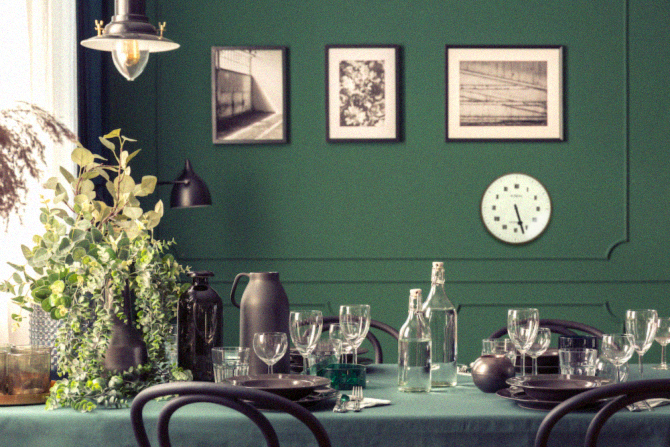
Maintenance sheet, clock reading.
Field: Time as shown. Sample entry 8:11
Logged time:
5:27
